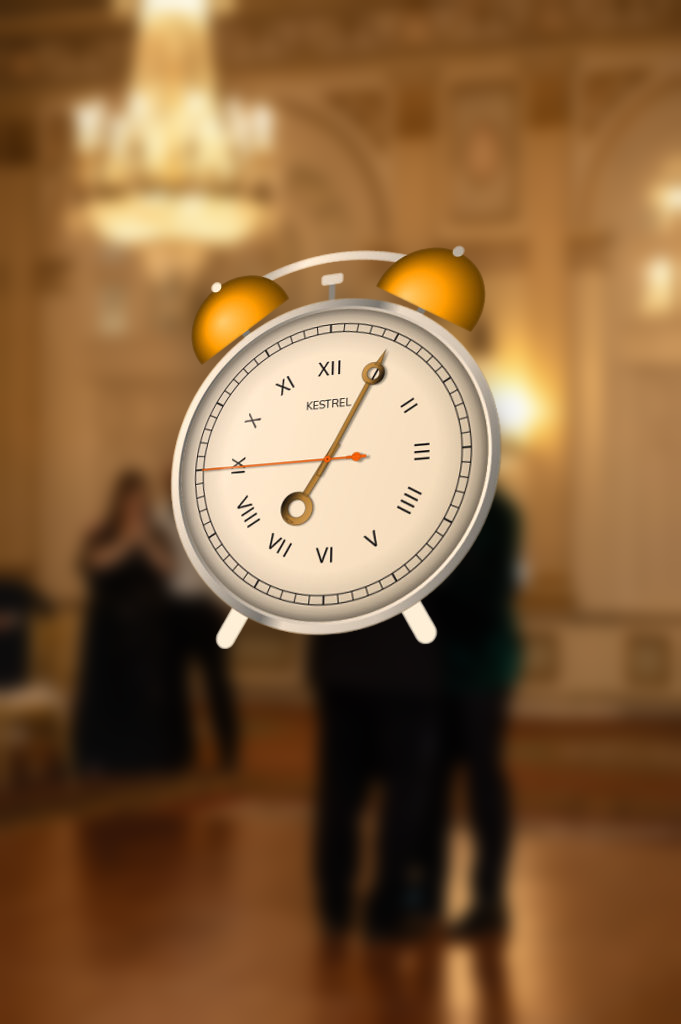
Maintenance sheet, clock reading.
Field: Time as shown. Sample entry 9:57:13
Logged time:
7:04:45
